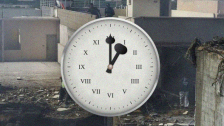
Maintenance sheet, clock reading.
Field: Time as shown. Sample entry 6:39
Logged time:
1:00
